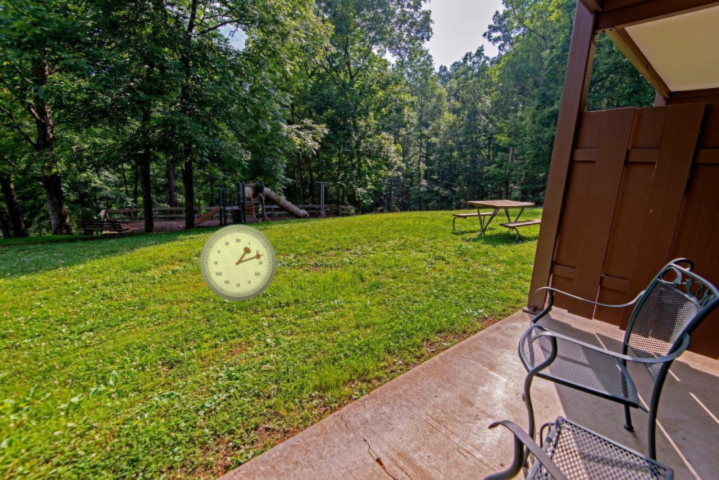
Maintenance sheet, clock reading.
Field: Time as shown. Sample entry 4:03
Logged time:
1:12
